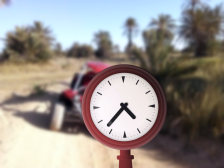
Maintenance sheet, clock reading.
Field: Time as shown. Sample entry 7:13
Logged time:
4:37
